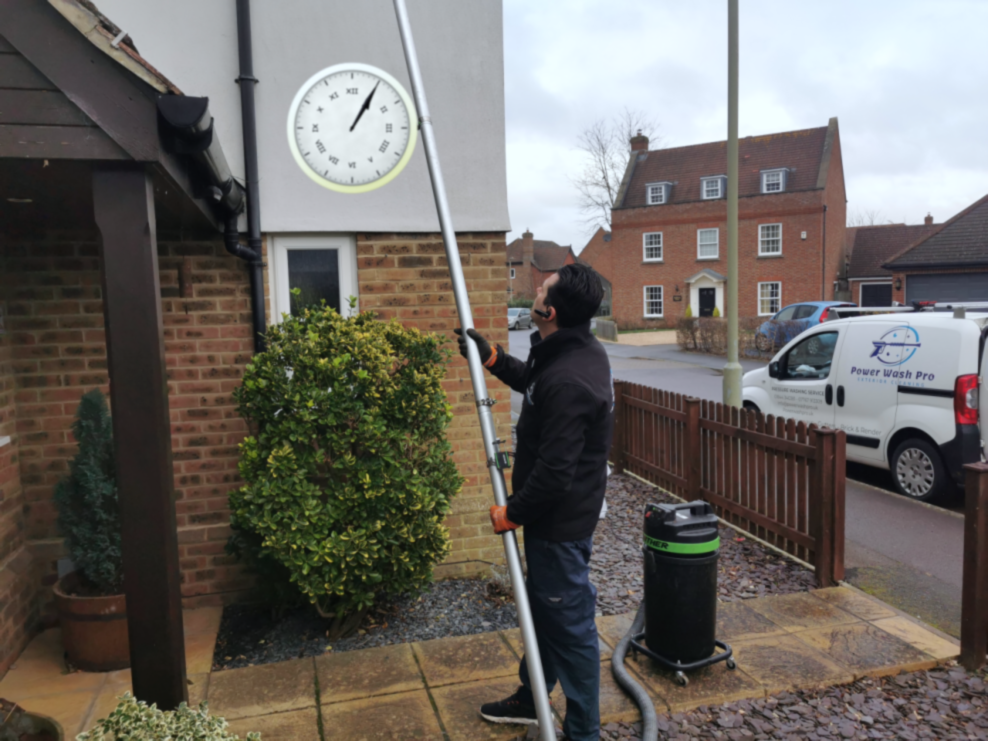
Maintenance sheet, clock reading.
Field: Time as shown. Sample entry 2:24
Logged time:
1:05
